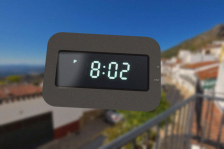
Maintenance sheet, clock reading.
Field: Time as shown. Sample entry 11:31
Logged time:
8:02
